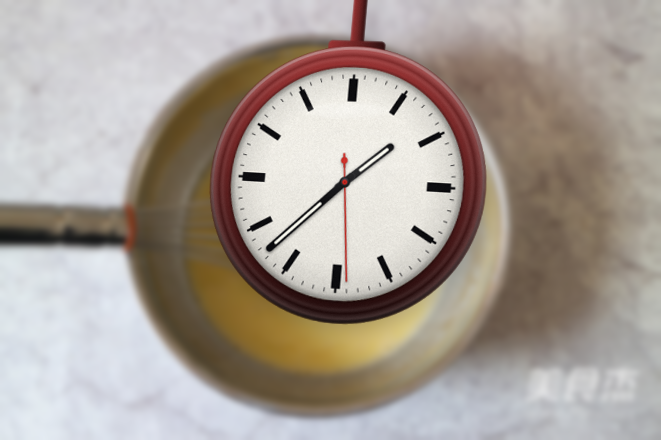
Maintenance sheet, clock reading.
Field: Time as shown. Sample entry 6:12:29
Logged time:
1:37:29
